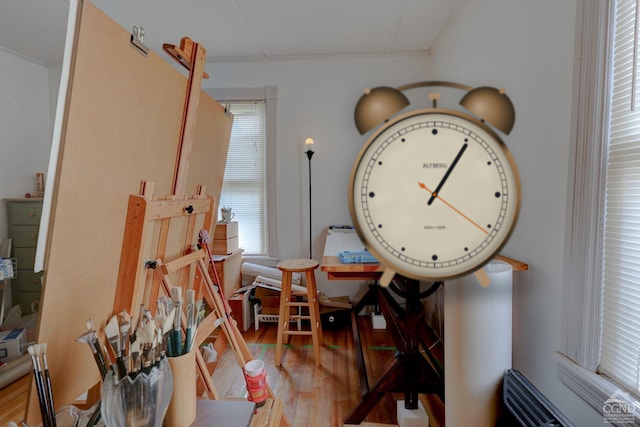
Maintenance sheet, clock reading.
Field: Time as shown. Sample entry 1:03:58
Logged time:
1:05:21
